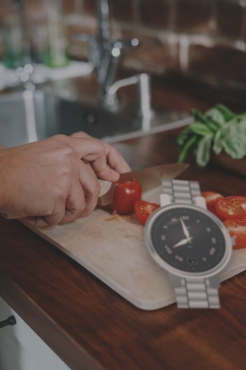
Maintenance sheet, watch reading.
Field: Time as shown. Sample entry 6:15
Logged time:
7:58
